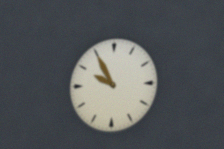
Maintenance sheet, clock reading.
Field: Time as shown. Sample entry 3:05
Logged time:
9:55
